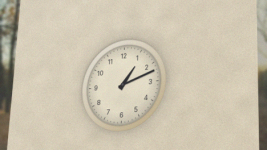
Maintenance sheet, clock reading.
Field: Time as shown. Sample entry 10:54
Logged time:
1:12
